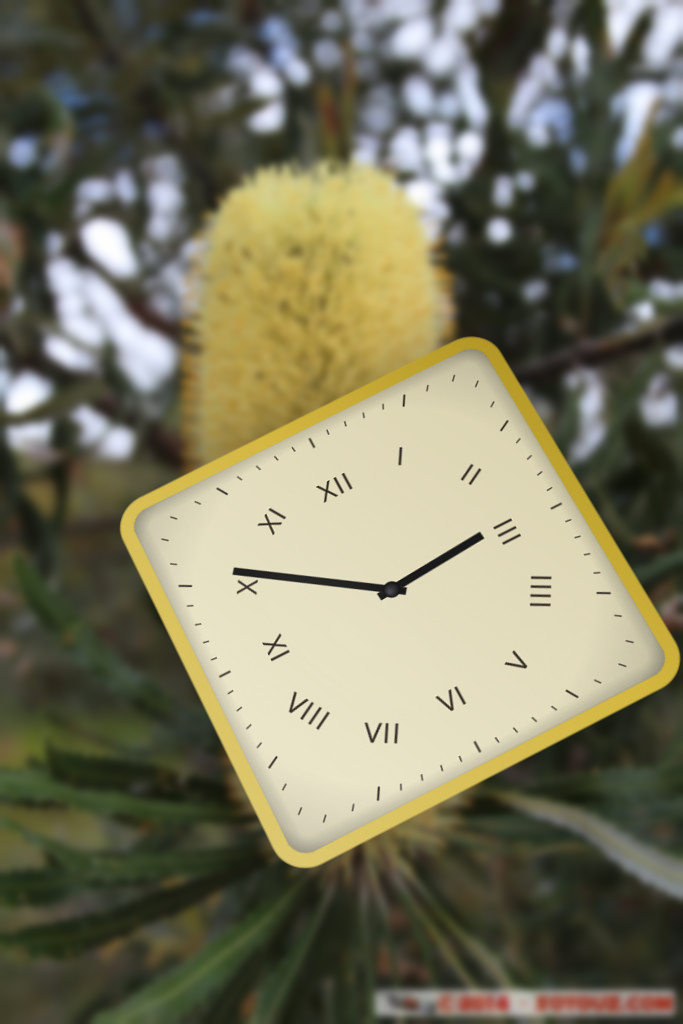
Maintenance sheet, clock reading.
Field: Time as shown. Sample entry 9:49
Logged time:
2:51
